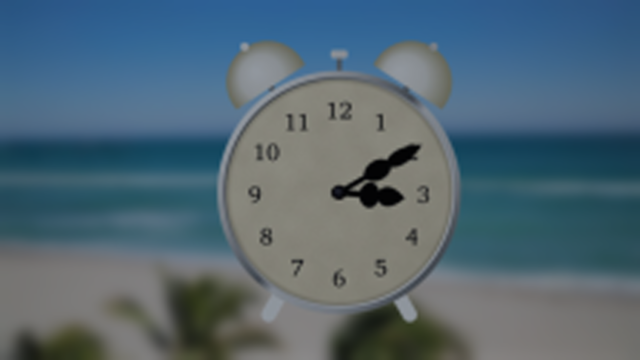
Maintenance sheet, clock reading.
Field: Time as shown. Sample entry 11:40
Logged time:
3:10
